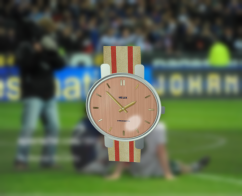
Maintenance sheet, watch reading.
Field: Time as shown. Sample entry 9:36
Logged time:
1:53
